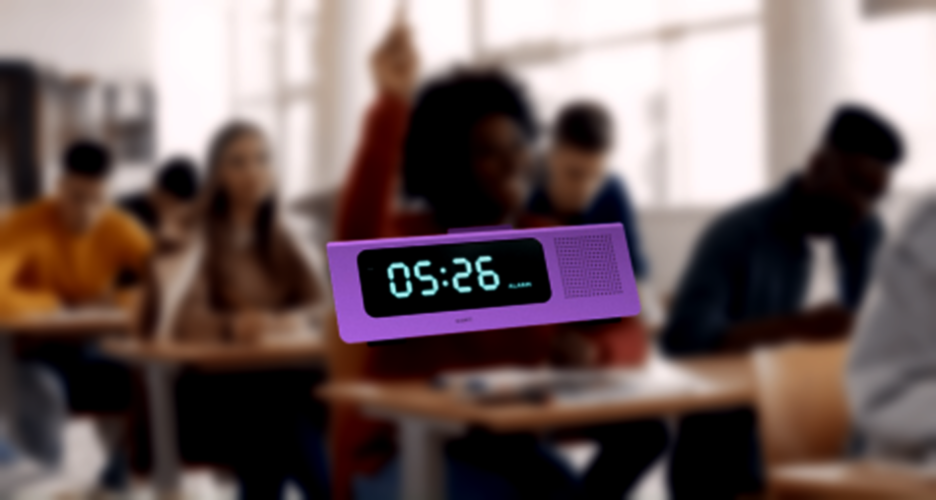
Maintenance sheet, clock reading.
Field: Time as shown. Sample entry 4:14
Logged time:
5:26
